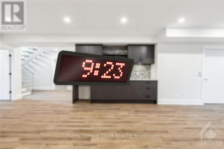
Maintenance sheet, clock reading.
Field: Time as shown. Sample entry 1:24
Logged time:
9:23
